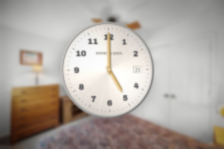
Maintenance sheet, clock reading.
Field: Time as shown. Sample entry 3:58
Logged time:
5:00
